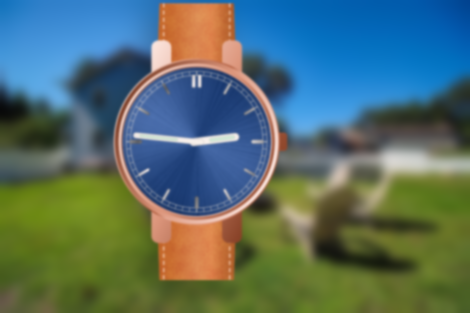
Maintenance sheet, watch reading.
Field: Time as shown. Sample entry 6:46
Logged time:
2:46
